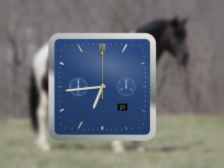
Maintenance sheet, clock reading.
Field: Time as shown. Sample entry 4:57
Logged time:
6:44
